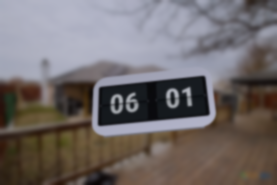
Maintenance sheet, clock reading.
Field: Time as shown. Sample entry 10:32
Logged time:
6:01
